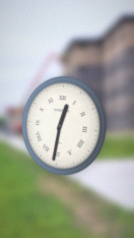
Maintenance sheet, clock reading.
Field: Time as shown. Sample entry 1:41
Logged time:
12:31
